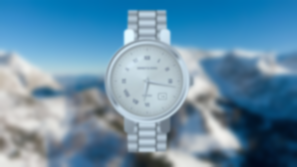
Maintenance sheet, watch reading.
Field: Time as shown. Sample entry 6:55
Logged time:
6:17
